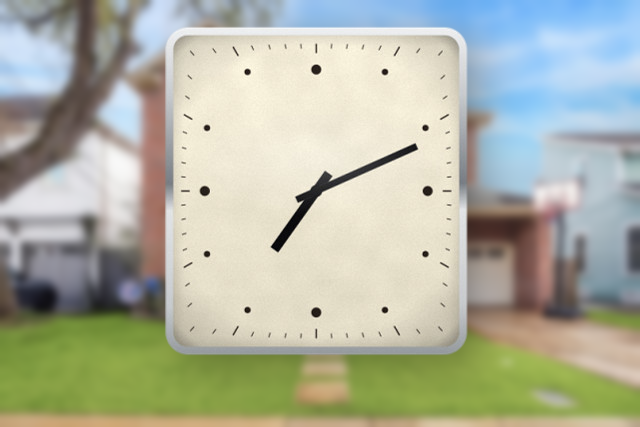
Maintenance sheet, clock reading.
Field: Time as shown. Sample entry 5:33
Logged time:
7:11
